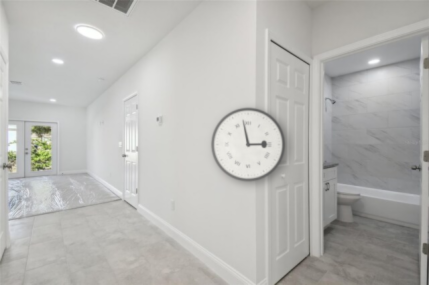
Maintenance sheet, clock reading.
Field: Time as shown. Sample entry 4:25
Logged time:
2:58
